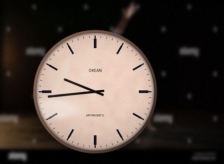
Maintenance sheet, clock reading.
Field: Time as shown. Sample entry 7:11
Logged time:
9:44
